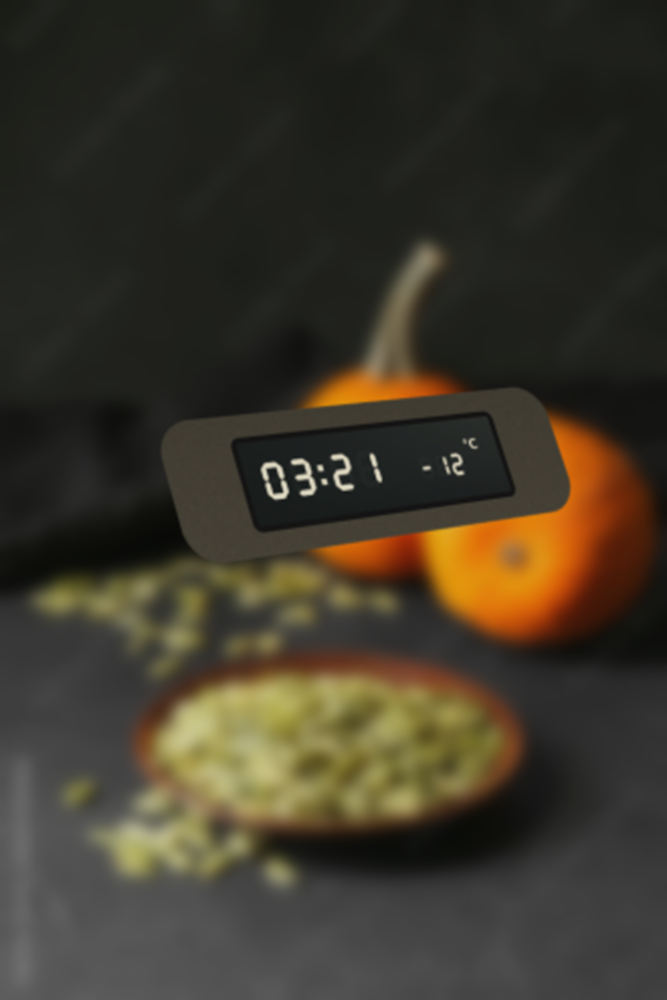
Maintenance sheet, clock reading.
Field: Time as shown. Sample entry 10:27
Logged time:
3:21
